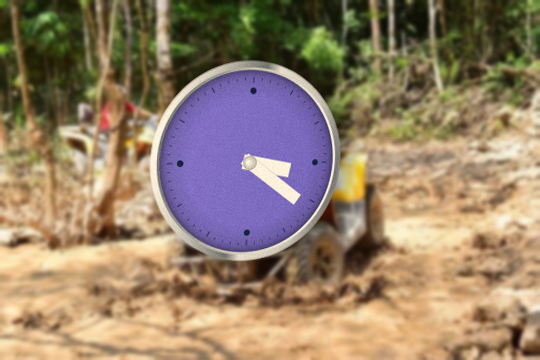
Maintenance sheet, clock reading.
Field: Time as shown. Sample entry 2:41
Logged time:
3:21
